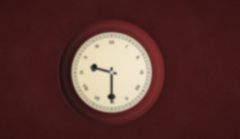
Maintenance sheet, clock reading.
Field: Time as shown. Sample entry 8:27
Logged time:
9:30
